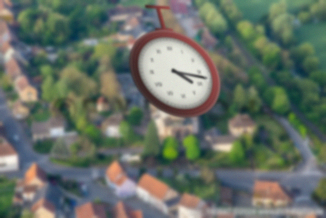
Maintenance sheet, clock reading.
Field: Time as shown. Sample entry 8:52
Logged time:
4:17
